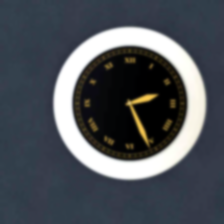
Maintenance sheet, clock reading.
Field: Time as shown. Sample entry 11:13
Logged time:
2:26
